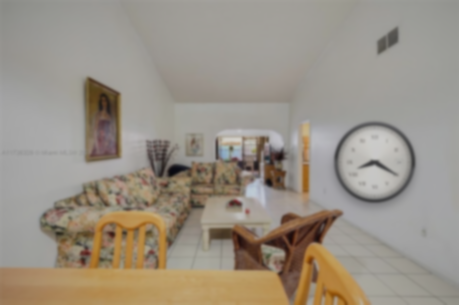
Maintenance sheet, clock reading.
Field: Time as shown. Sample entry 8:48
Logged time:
8:20
